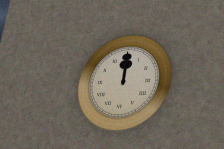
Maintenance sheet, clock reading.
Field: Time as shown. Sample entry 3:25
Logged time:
12:00
